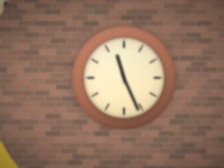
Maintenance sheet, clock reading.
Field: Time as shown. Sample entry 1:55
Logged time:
11:26
